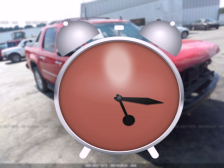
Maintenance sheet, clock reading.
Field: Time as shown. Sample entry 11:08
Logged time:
5:16
